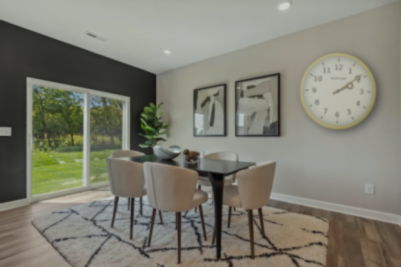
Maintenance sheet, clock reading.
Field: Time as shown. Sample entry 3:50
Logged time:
2:09
